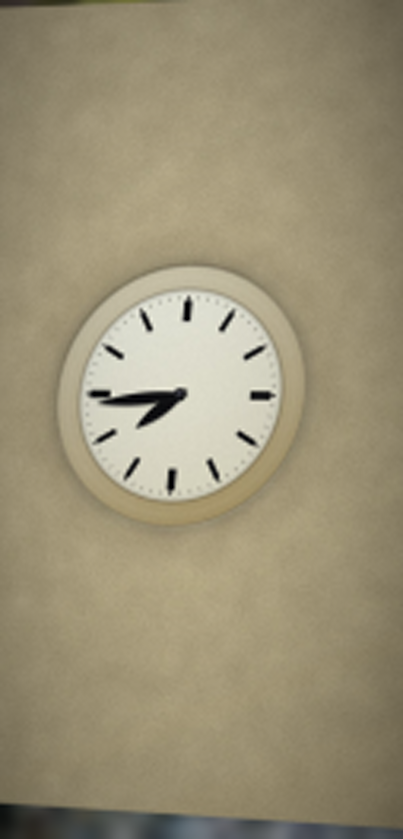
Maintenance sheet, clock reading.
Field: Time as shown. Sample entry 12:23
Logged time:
7:44
